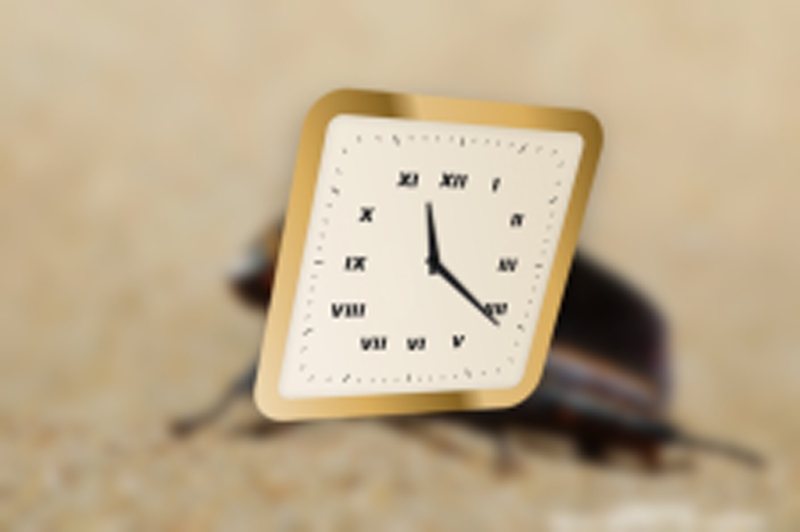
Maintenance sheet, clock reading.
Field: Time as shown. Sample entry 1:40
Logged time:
11:21
